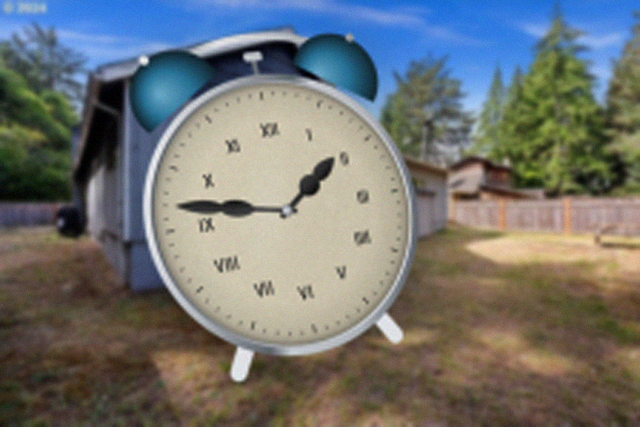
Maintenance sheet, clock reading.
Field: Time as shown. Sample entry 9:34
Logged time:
1:47
